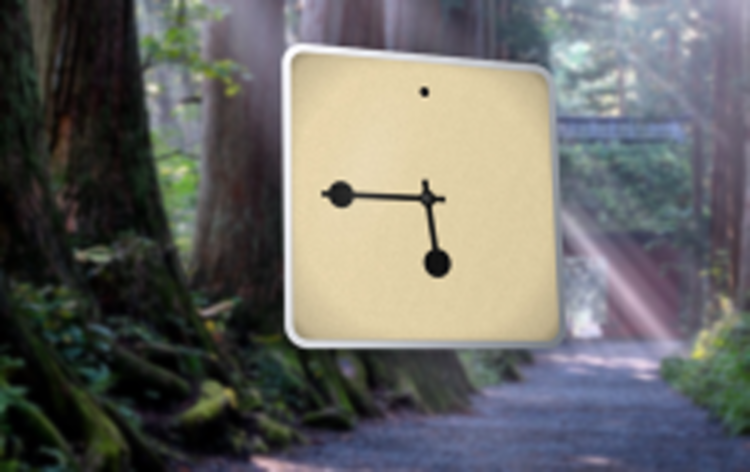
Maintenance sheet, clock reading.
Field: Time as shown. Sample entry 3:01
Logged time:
5:45
